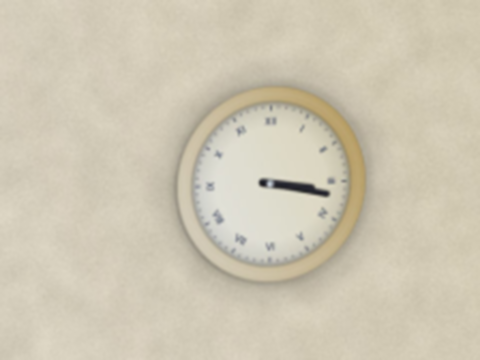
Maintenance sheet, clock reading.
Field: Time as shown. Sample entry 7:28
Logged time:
3:17
